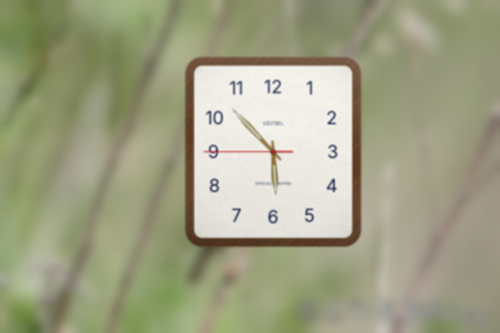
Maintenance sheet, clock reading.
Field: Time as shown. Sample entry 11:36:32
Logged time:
5:52:45
